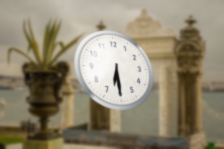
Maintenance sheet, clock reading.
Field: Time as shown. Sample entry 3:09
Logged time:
6:30
